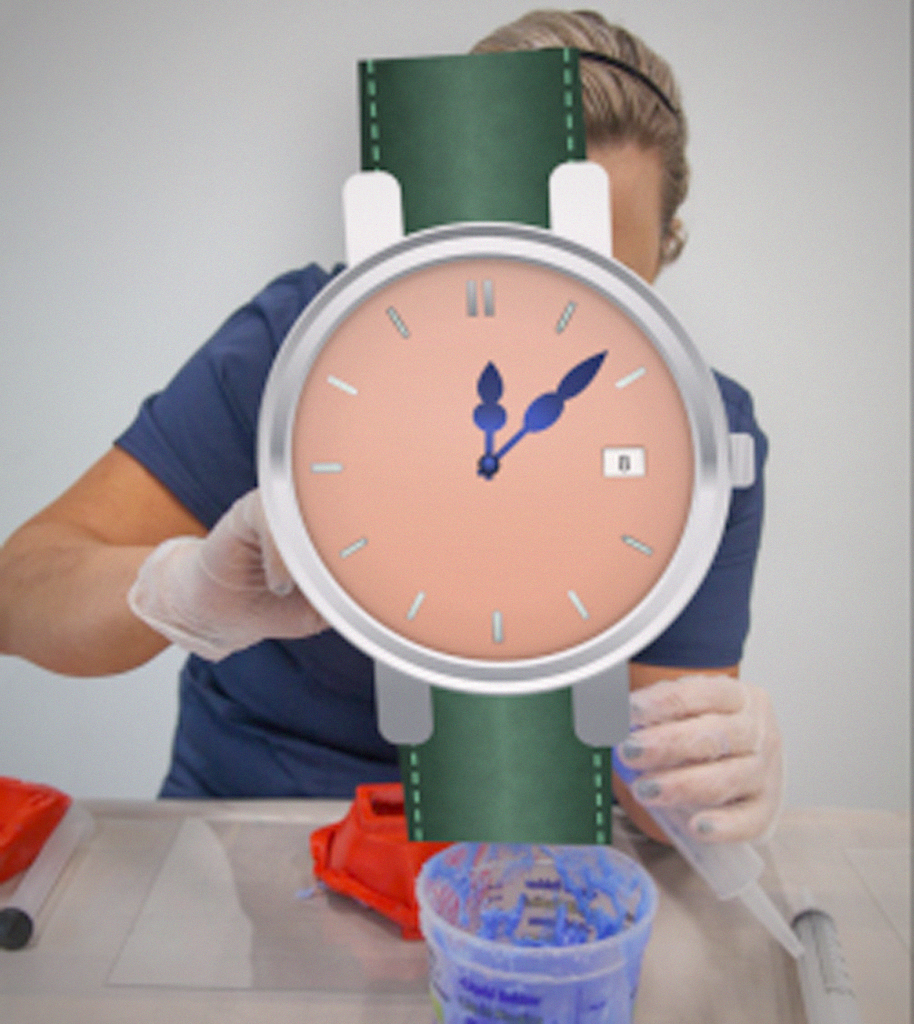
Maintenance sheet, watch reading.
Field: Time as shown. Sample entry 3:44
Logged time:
12:08
